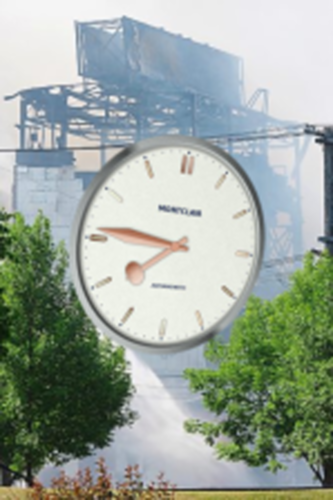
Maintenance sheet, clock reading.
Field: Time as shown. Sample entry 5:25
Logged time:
7:46
